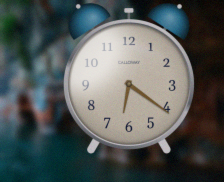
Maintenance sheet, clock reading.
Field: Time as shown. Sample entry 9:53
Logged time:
6:21
